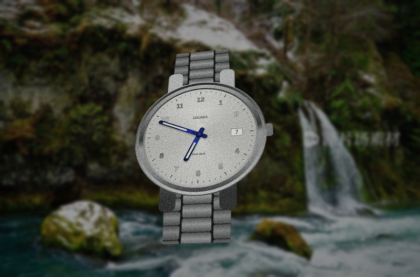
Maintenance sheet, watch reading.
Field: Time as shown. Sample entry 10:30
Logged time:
6:49
